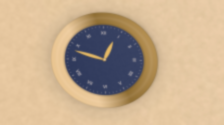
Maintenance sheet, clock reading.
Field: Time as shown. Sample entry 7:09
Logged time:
12:48
